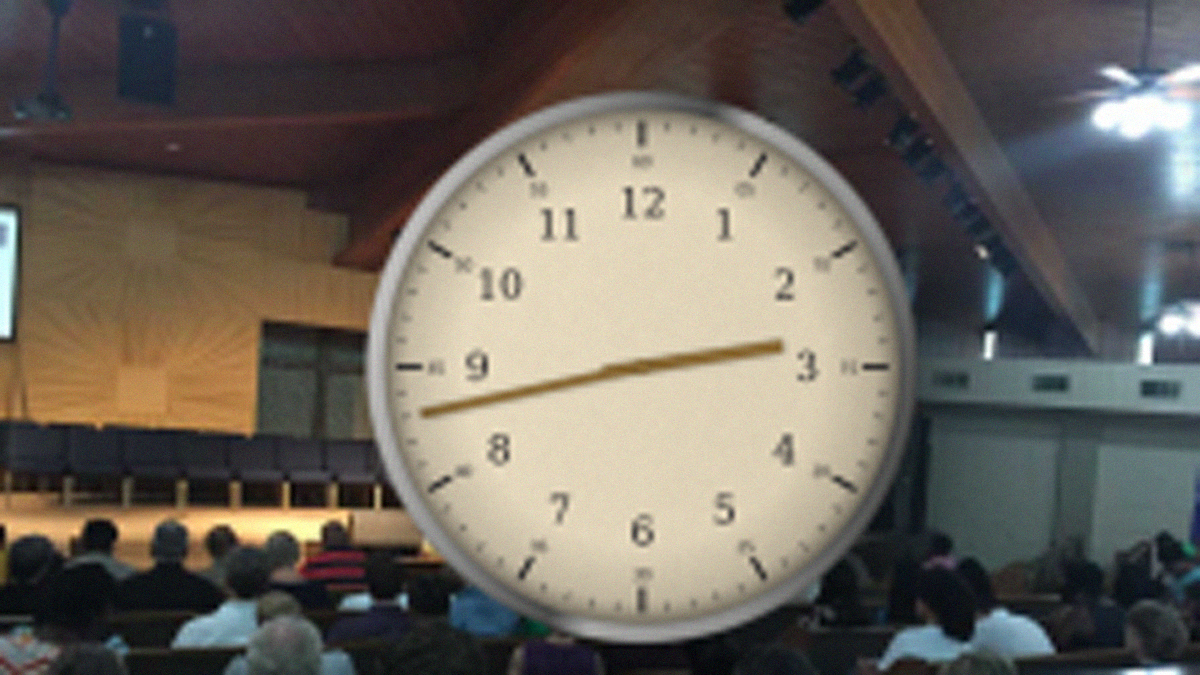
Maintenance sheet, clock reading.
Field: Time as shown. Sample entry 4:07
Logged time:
2:43
